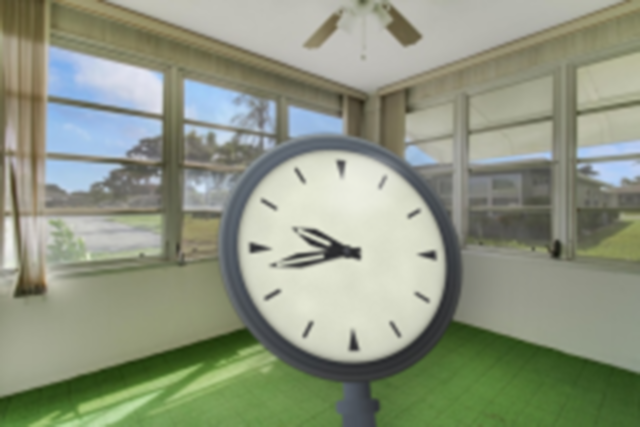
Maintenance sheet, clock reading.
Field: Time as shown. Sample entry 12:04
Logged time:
9:43
